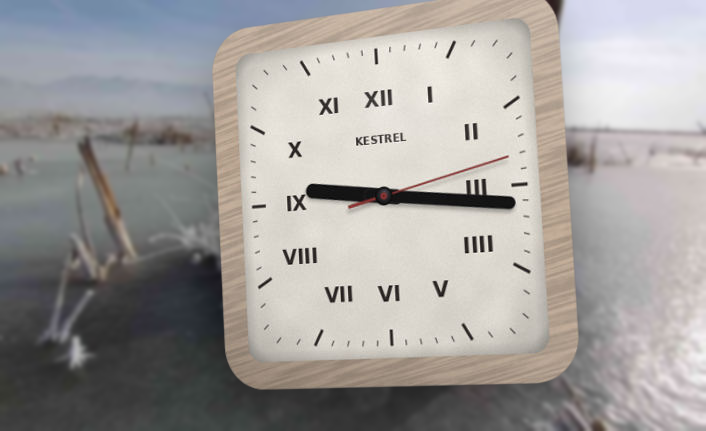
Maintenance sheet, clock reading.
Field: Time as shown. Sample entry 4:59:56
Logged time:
9:16:13
